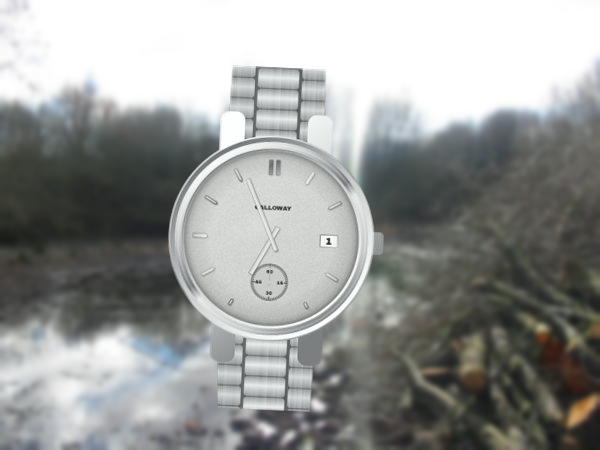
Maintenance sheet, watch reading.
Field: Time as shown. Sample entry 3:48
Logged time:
6:56
